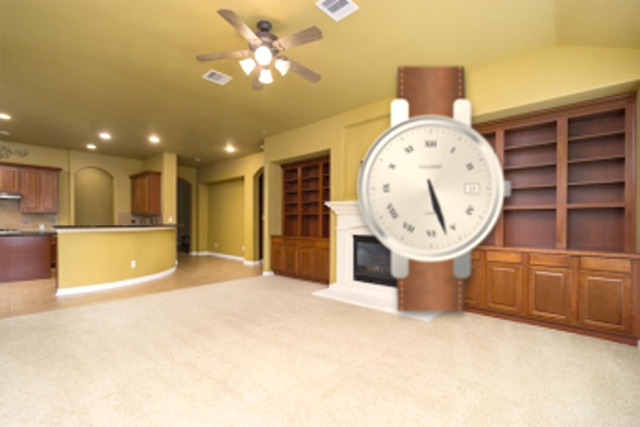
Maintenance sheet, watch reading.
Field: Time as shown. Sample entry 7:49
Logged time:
5:27
